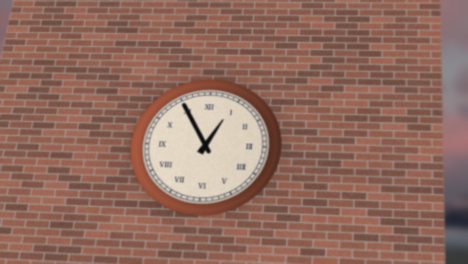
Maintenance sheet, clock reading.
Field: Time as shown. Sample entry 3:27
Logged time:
12:55
